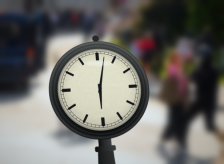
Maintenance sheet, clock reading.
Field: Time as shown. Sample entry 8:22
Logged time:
6:02
